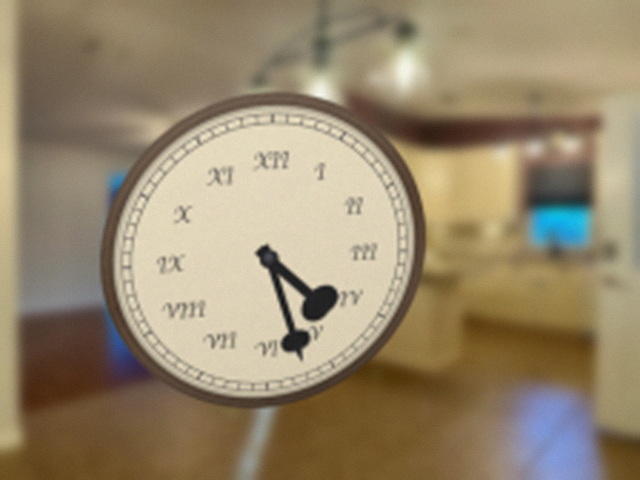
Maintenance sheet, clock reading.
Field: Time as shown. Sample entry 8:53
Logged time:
4:27
